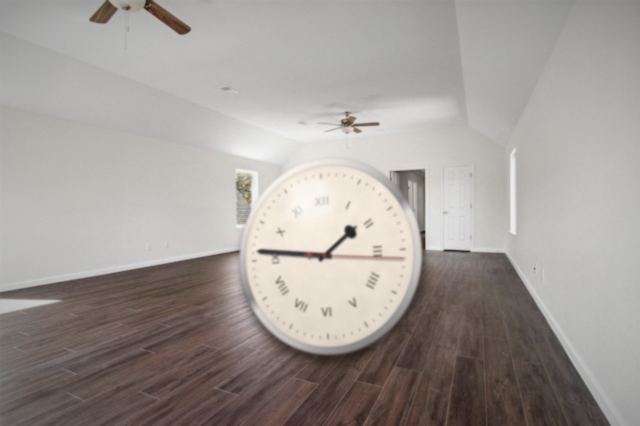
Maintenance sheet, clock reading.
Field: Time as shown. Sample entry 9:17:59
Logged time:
1:46:16
